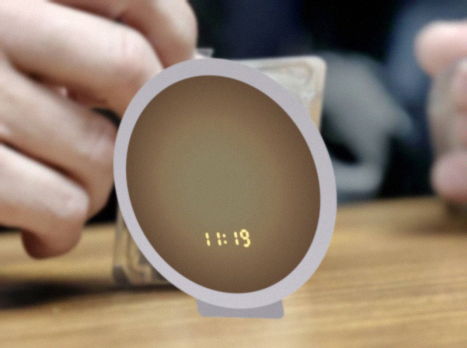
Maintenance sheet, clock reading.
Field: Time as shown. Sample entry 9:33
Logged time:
11:19
